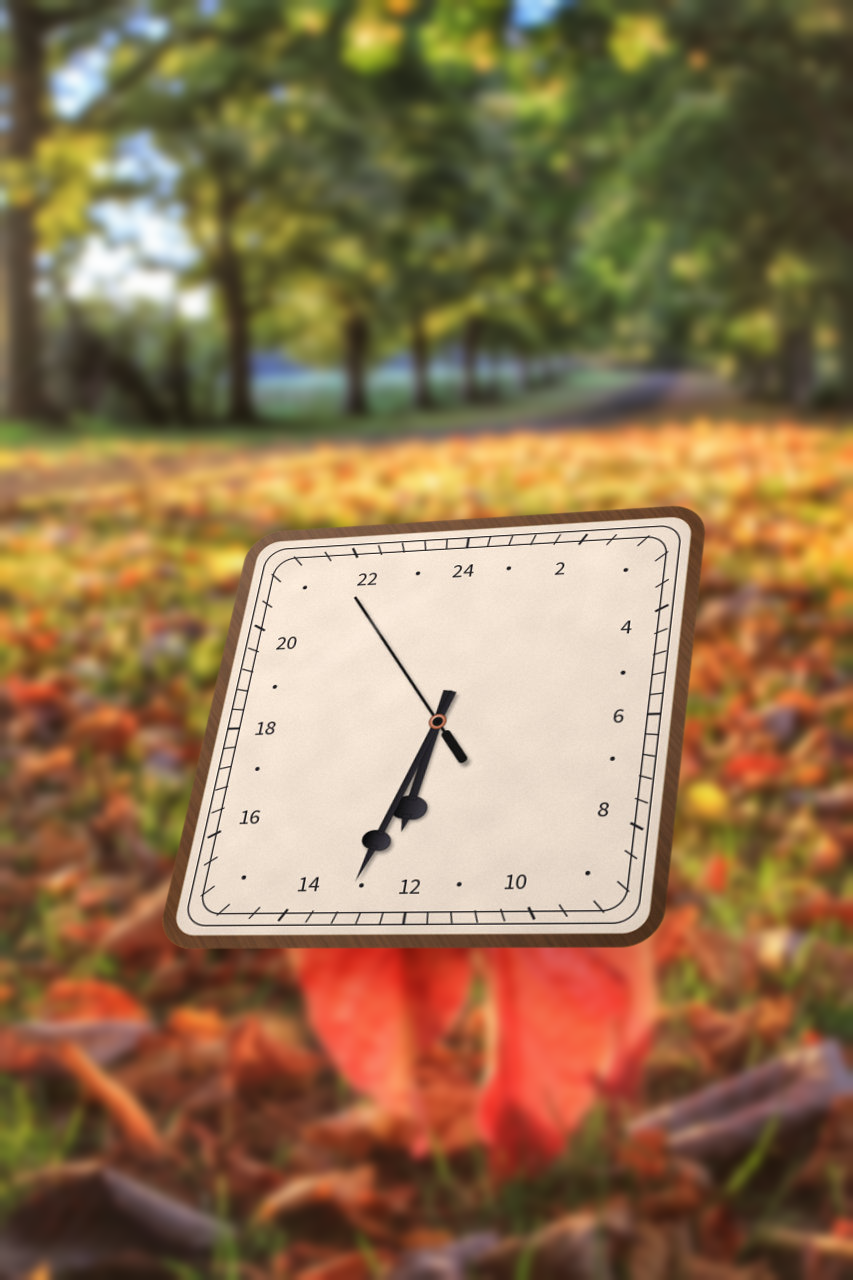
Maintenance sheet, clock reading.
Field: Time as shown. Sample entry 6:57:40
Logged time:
12:32:54
